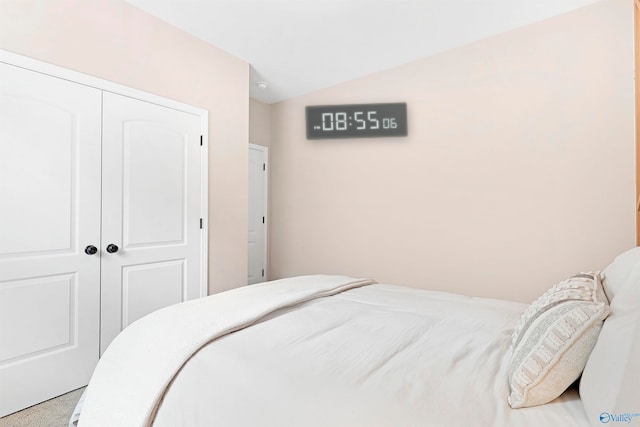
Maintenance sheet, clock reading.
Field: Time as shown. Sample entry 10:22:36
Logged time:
8:55:06
